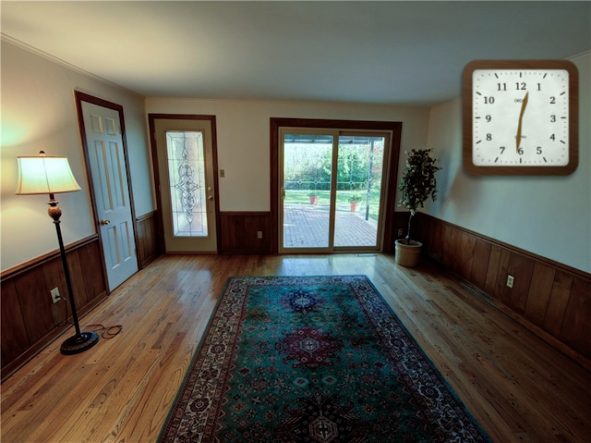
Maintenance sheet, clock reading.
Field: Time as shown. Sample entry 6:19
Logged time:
12:31
